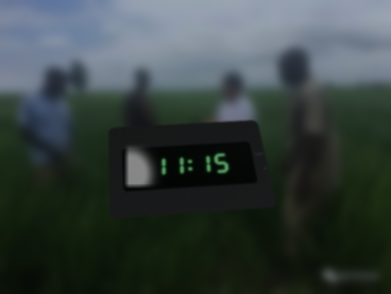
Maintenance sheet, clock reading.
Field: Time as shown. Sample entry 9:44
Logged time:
11:15
